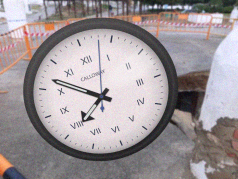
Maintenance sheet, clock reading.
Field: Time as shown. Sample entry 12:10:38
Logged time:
7:52:03
